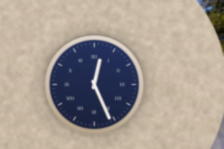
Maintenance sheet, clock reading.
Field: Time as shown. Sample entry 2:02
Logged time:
12:26
